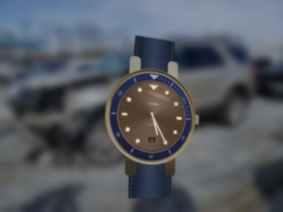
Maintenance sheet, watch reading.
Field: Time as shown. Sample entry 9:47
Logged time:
5:25
